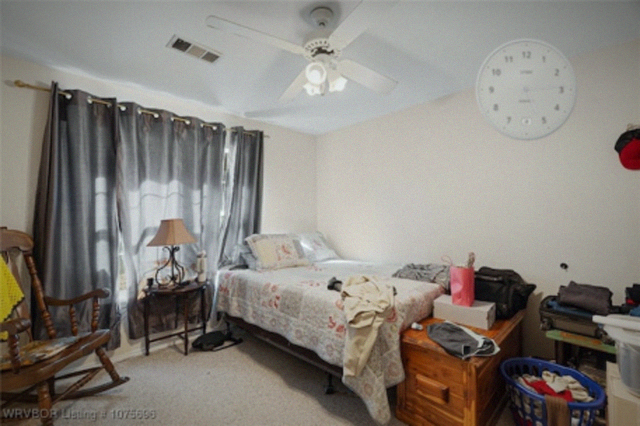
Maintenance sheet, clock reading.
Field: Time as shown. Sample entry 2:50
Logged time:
5:14
